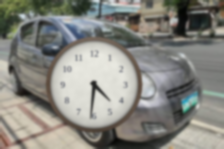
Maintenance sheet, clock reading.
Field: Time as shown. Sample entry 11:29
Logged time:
4:31
